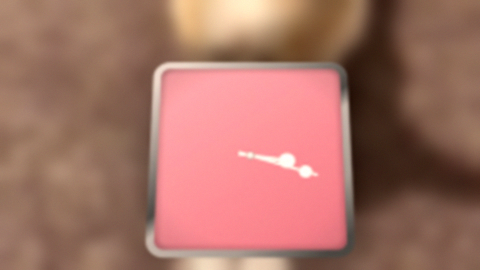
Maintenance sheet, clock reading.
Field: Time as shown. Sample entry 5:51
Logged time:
3:18
